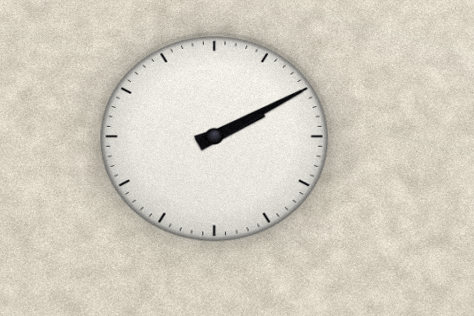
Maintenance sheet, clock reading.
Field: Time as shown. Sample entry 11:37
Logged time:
2:10
